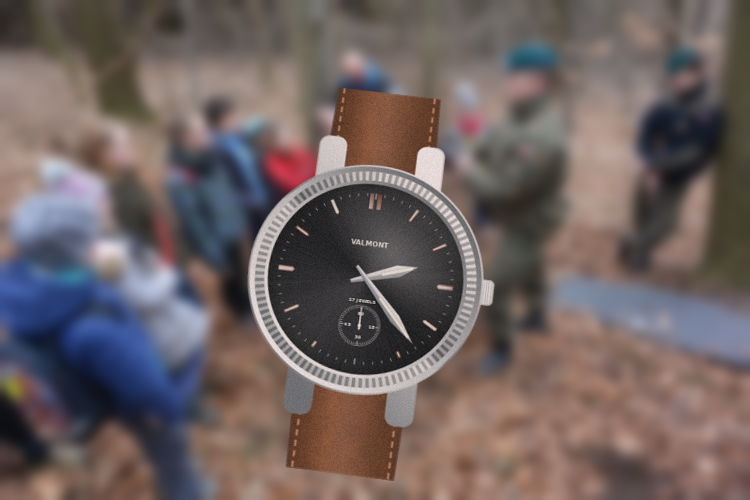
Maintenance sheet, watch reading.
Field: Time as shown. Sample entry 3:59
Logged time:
2:23
